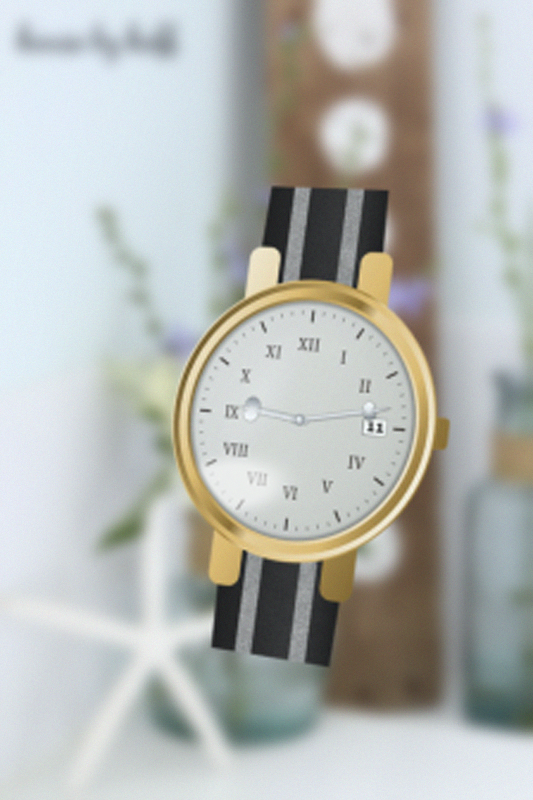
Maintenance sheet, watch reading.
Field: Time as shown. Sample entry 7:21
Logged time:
9:13
